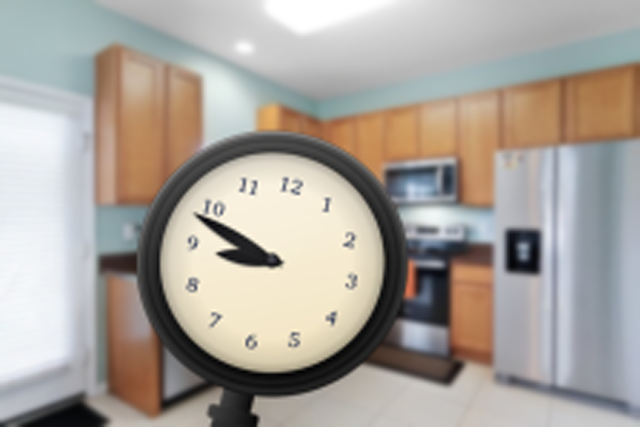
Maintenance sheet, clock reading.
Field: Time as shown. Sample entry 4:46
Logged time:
8:48
